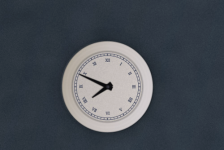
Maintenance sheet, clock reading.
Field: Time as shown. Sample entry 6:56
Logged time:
7:49
